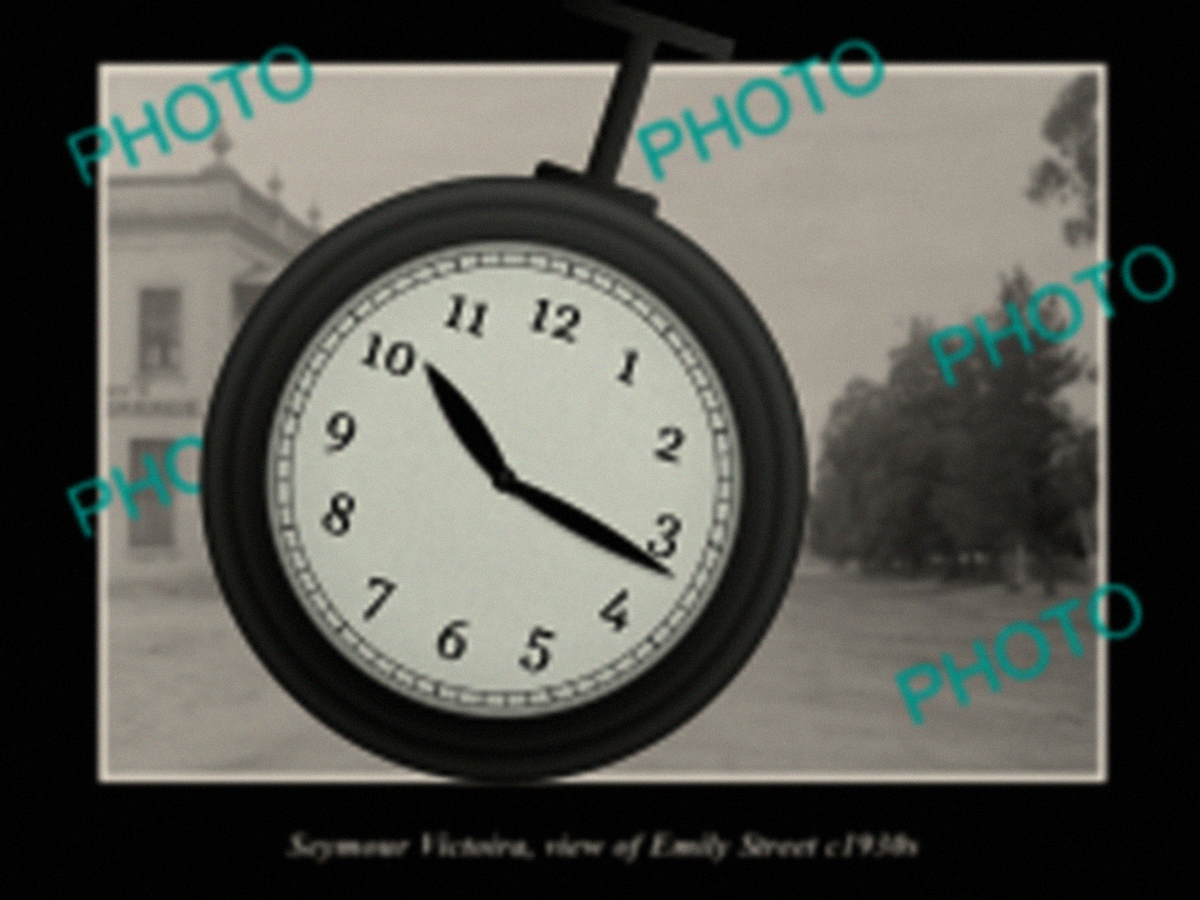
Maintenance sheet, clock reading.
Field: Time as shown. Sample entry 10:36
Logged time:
10:17
